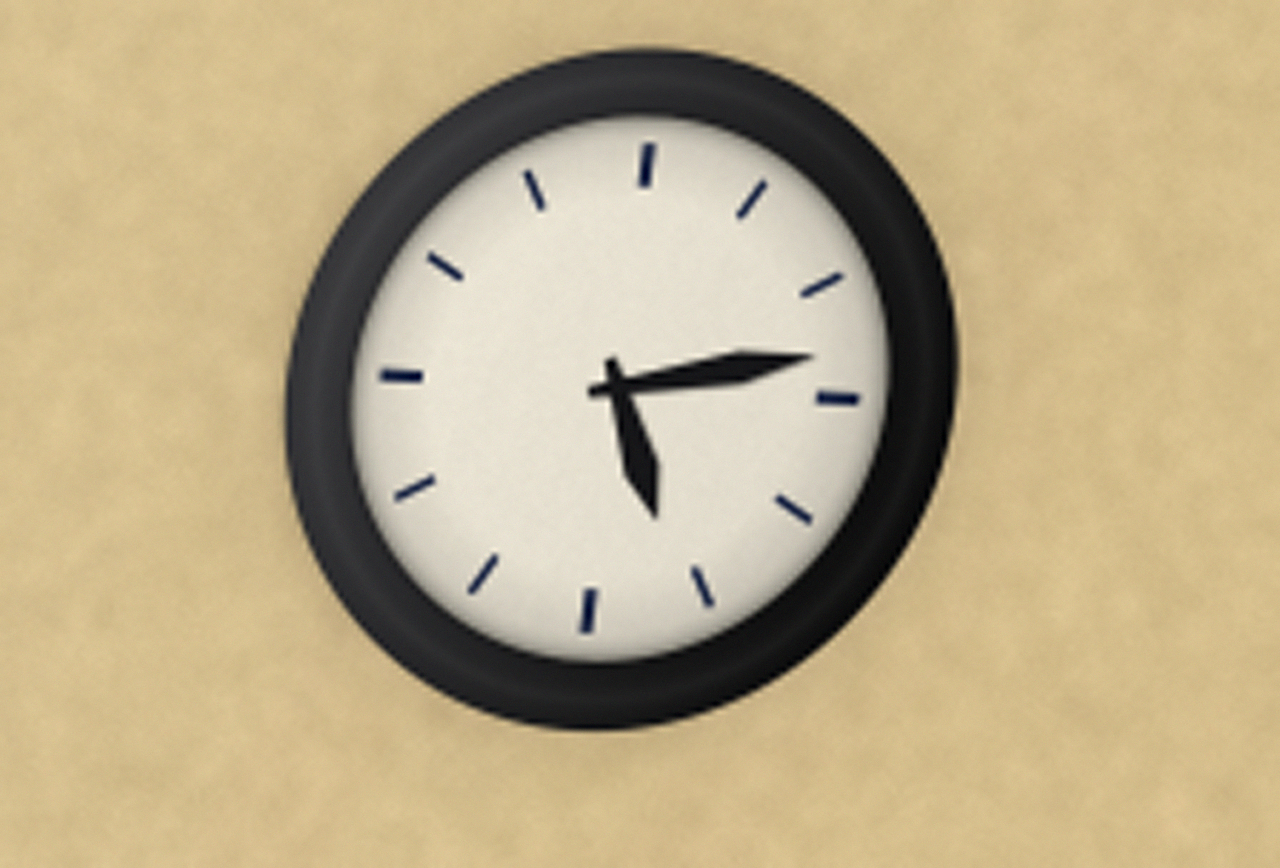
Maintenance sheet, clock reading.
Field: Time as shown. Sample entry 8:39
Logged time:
5:13
